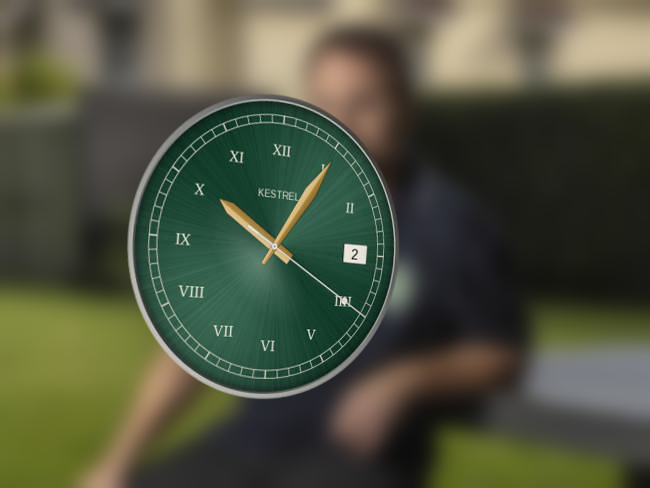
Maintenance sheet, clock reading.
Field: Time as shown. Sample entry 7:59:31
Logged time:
10:05:20
